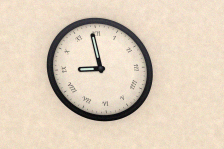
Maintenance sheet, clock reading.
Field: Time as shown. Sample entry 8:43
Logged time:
8:59
